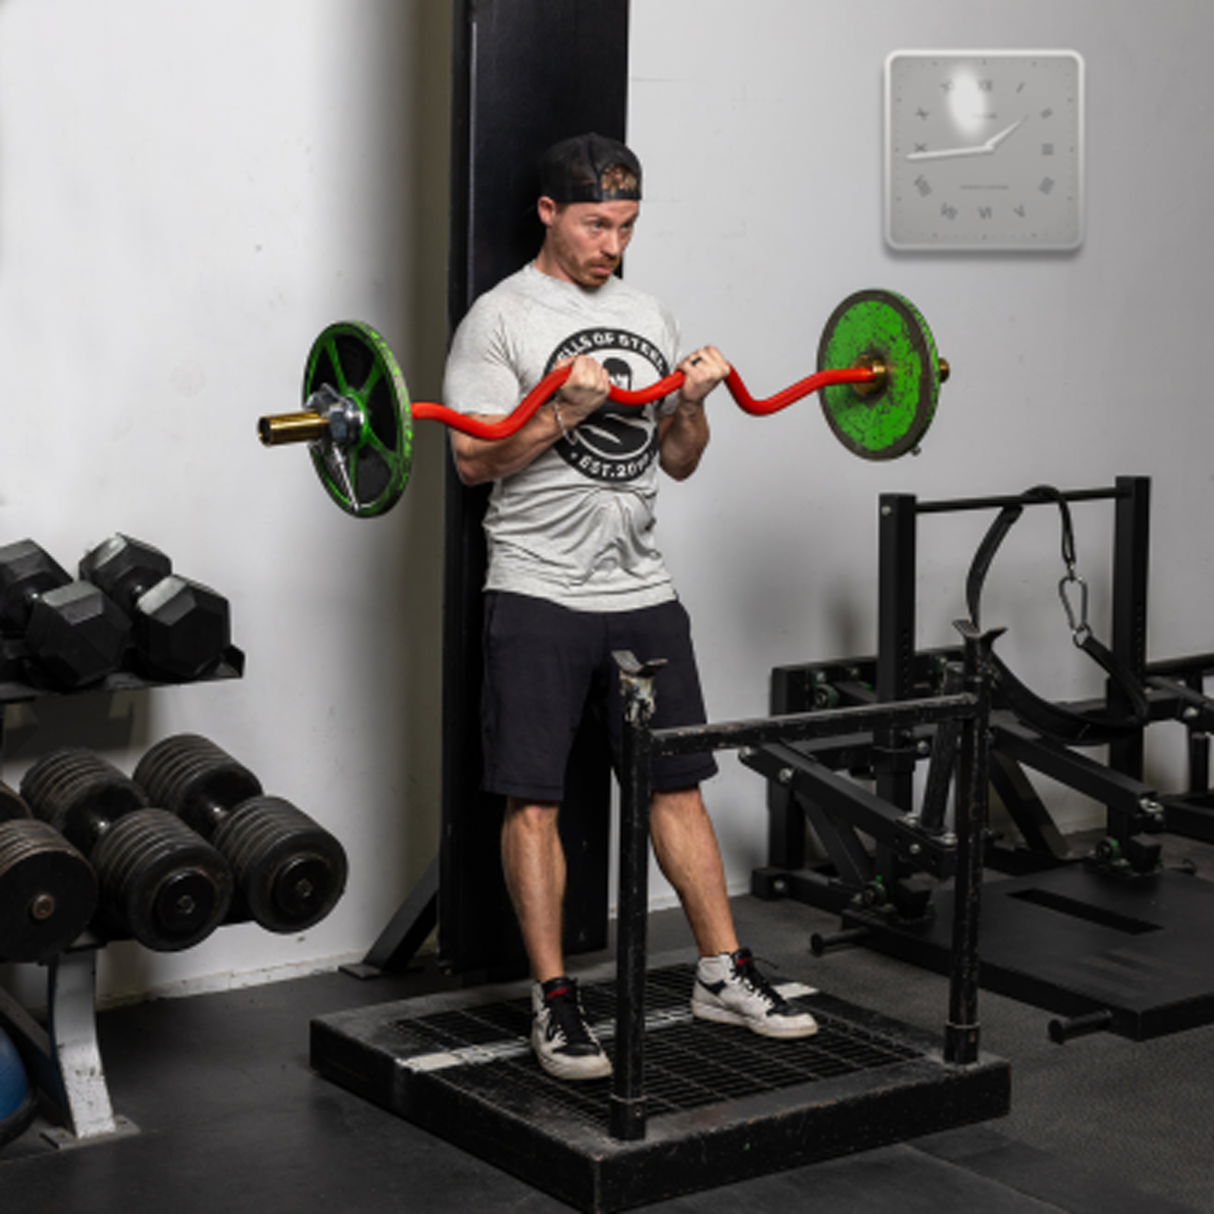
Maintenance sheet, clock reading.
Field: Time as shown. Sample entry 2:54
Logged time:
1:44
